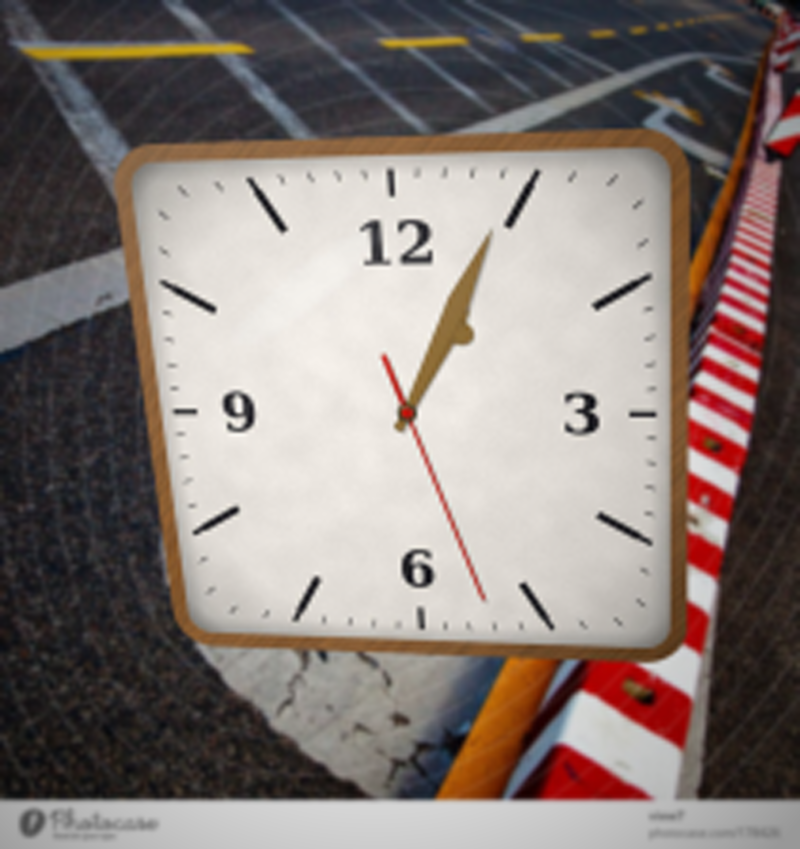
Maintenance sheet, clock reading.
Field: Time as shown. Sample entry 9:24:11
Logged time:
1:04:27
